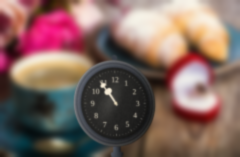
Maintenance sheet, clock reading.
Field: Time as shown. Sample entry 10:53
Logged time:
10:54
